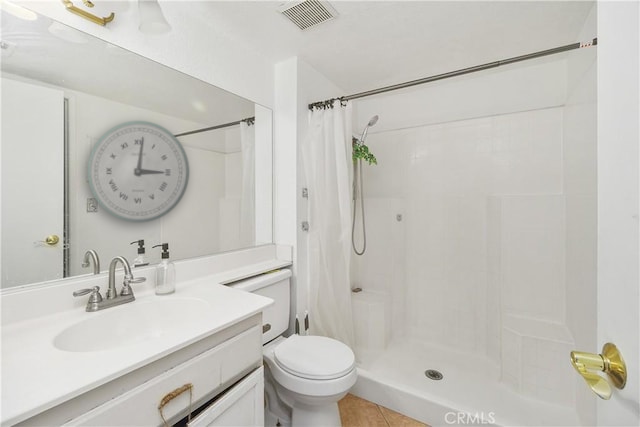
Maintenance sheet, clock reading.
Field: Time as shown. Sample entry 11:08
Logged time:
3:01
